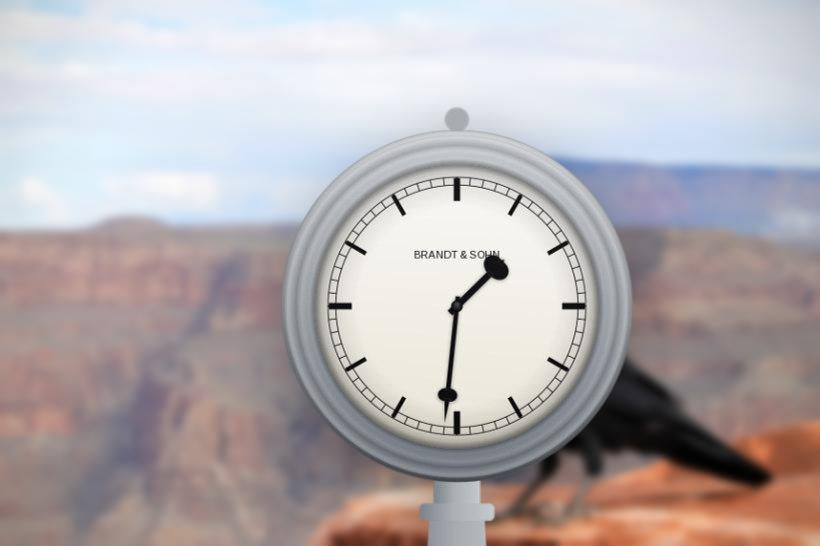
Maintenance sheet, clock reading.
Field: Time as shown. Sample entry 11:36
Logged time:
1:31
